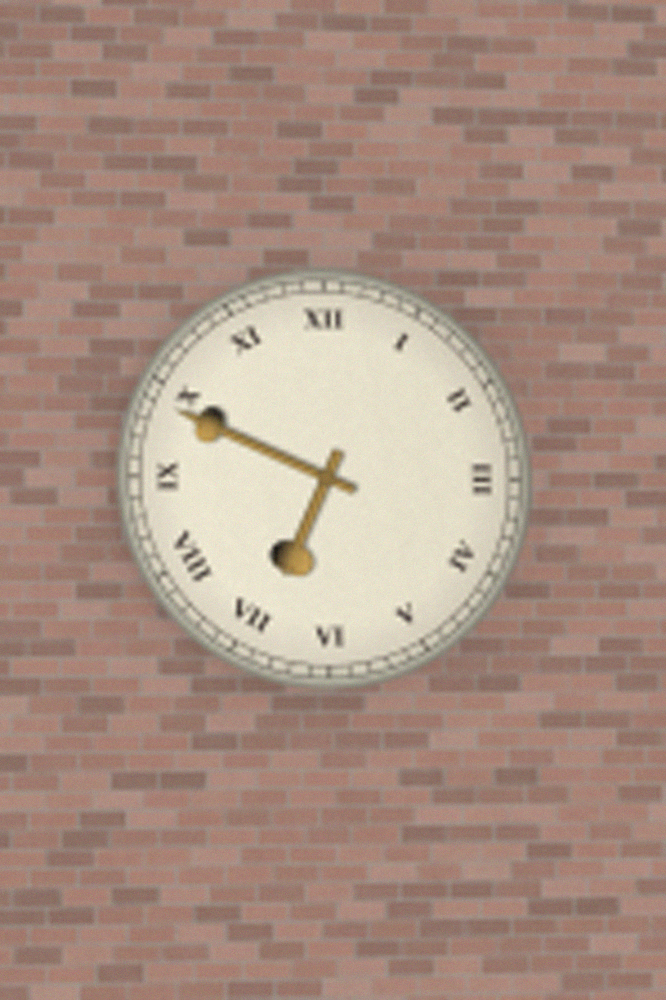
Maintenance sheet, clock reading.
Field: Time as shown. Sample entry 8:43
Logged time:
6:49
